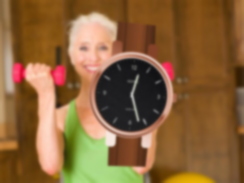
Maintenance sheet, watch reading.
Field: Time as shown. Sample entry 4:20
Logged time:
12:27
